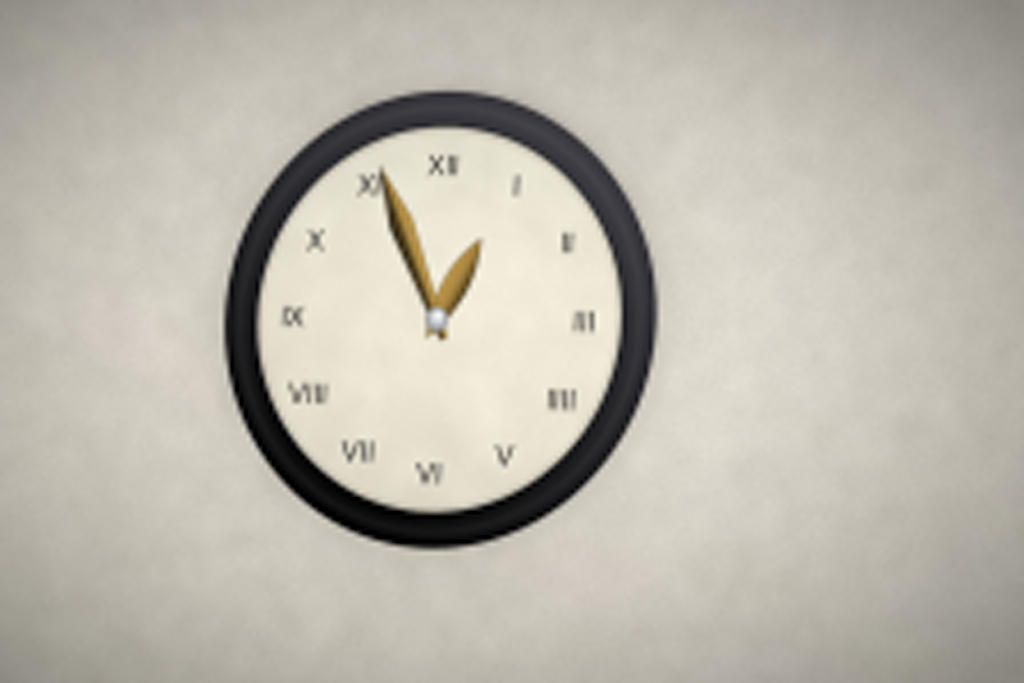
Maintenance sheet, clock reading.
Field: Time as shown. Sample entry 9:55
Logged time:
12:56
